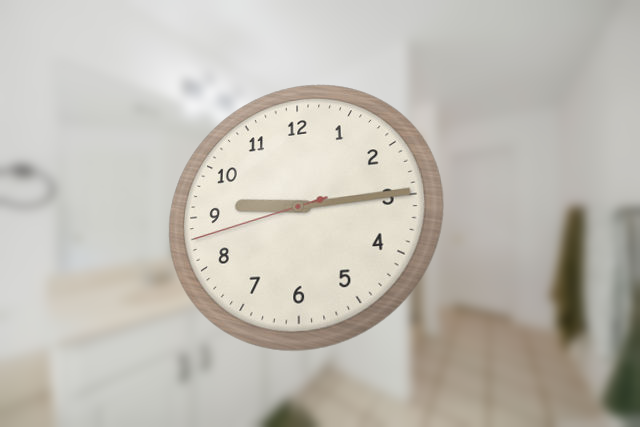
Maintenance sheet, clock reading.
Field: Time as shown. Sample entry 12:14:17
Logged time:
9:14:43
